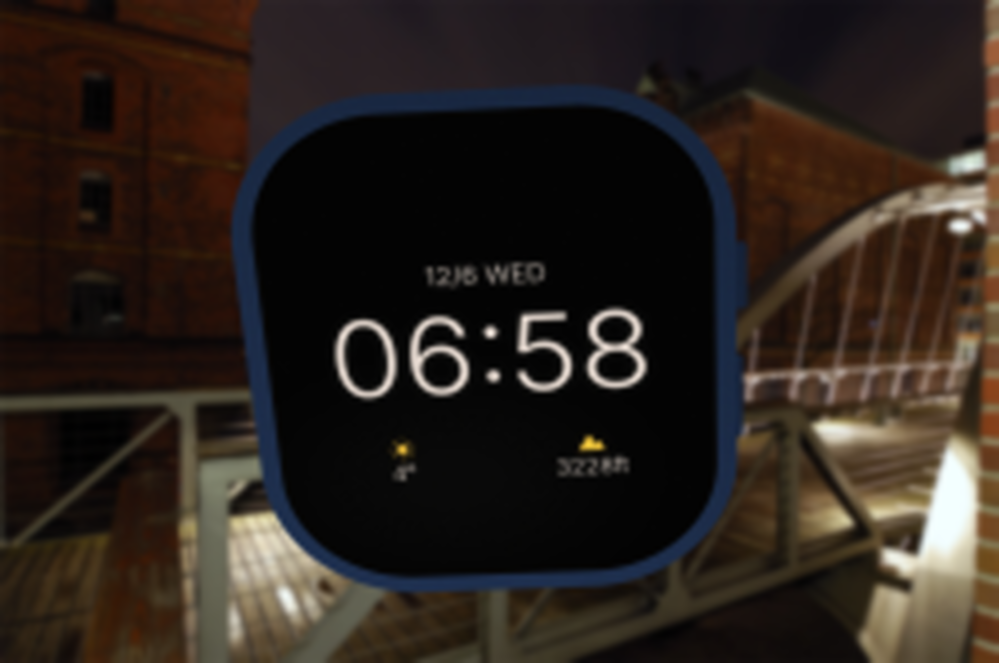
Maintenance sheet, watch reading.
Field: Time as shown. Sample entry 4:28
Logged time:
6:58
